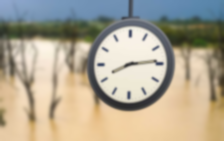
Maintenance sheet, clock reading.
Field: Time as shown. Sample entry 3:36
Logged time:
8:14
